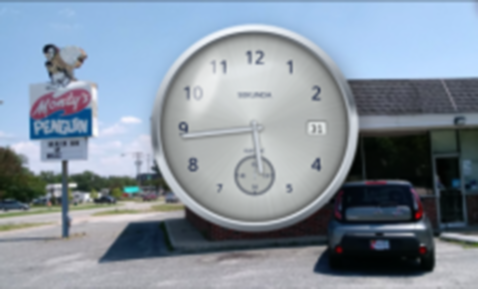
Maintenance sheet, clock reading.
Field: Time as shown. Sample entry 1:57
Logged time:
5:44
